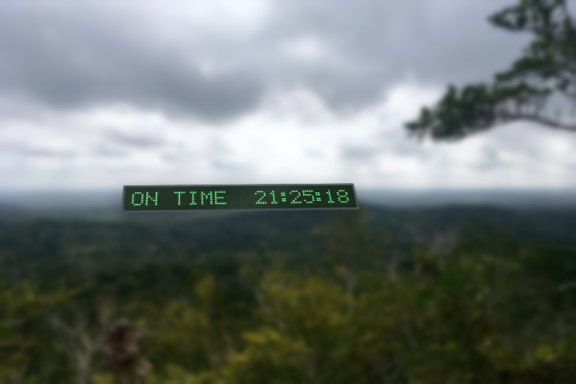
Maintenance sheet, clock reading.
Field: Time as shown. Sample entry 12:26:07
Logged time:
21:25:18
